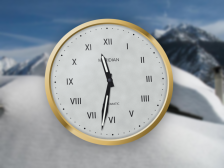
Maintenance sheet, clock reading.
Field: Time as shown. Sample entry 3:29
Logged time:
11:32
